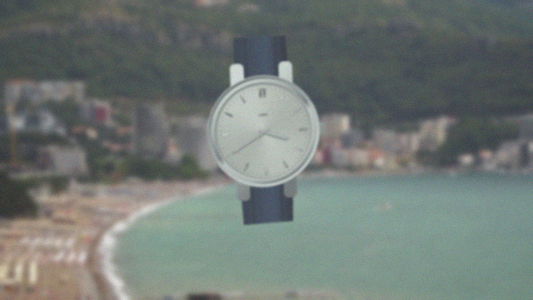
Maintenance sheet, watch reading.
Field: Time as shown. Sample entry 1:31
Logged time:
3:40
